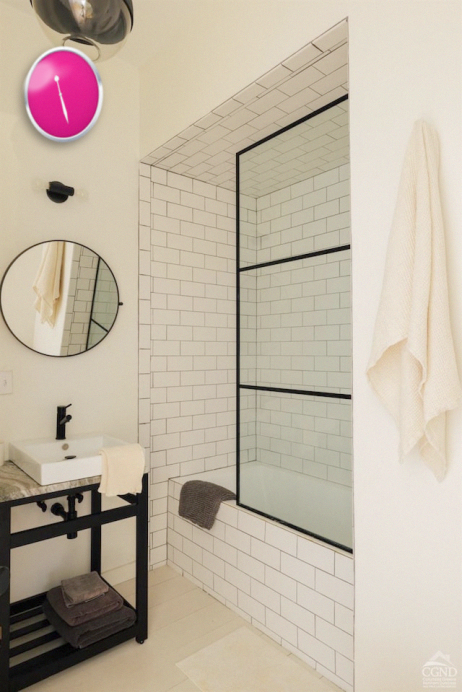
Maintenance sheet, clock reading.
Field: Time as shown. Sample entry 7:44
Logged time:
11:27
